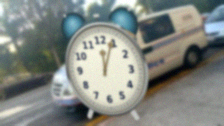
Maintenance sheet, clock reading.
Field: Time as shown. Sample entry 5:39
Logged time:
12:04
